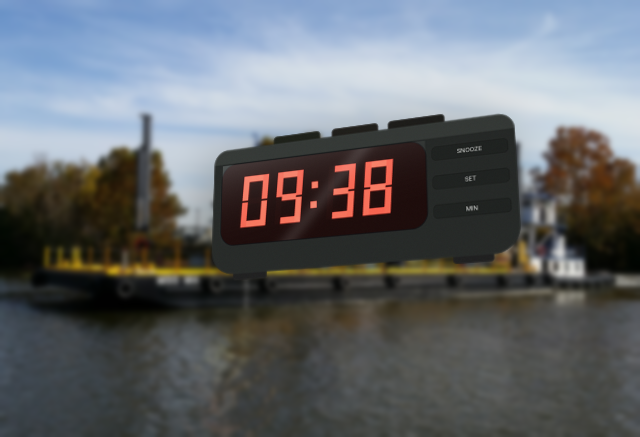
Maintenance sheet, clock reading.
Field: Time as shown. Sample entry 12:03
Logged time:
9:38
